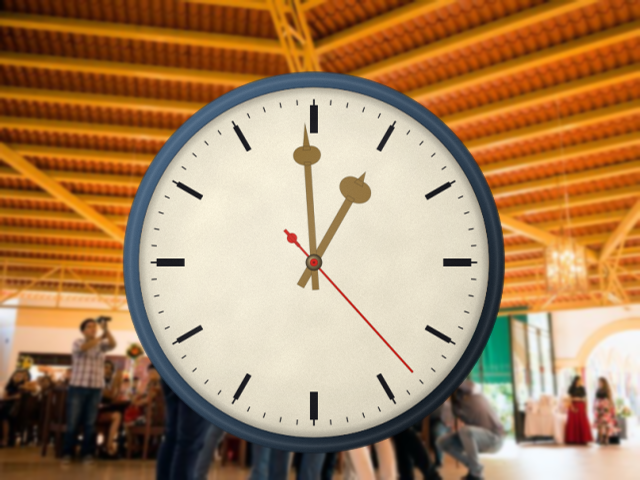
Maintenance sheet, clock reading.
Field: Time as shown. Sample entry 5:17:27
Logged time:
12:59:23
